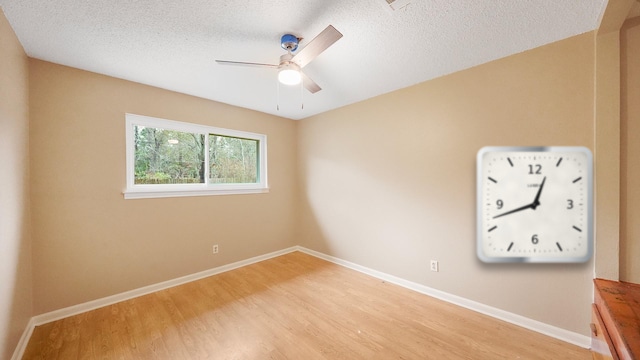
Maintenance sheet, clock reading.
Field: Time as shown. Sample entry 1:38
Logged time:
12:42
